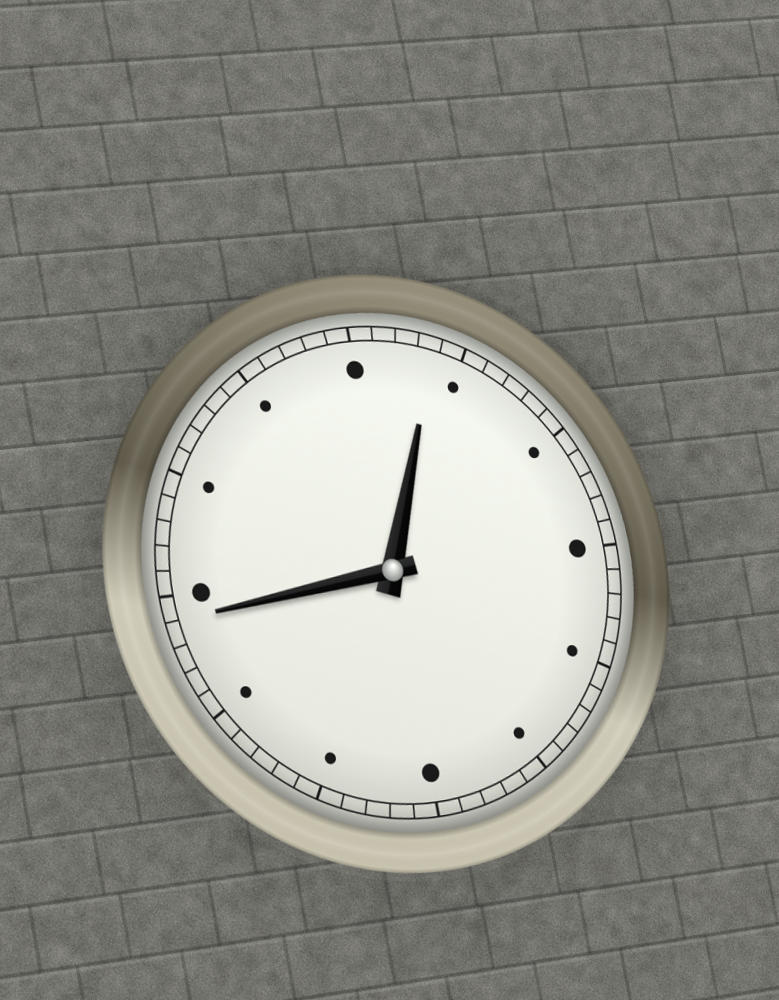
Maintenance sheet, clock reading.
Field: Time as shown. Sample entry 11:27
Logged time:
12:44
